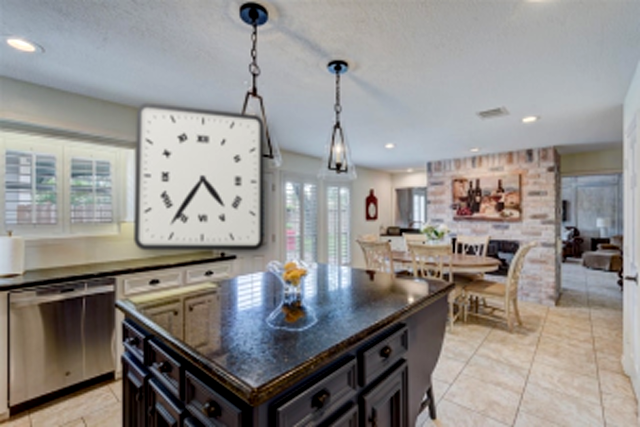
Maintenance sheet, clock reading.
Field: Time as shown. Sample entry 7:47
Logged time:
4:36
